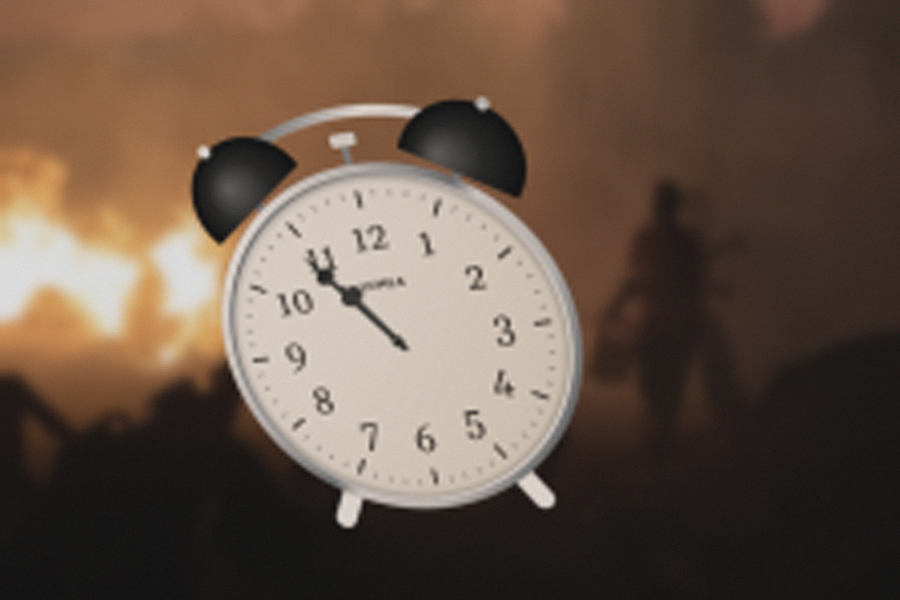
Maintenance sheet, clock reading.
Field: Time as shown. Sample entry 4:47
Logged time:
10:54
